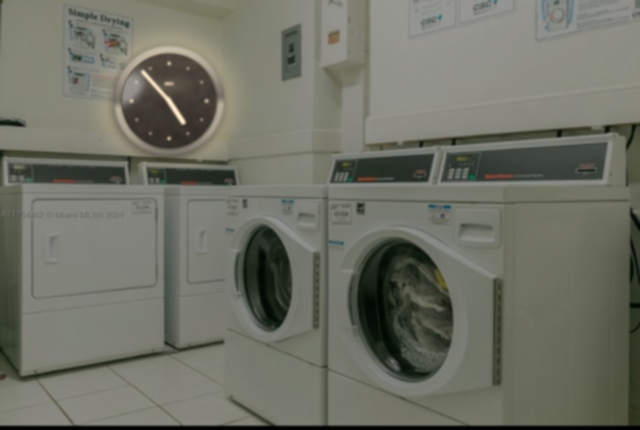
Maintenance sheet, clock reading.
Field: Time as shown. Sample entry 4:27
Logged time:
4:53
